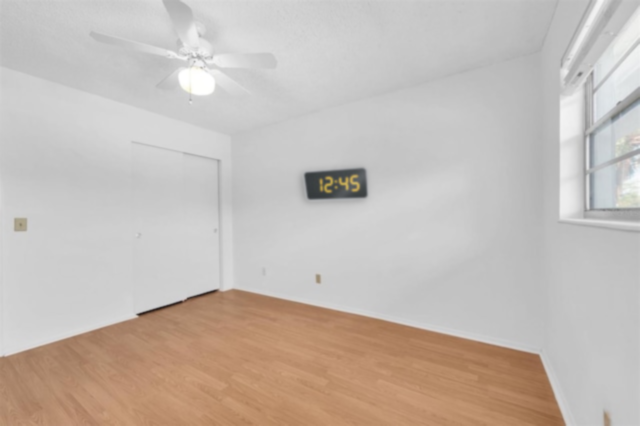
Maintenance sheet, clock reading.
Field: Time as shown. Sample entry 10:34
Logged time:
12:45
